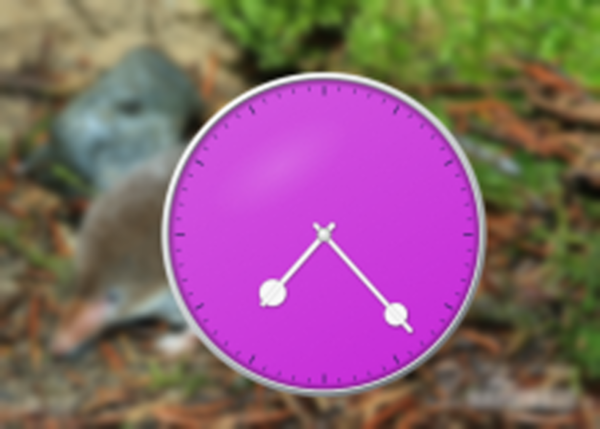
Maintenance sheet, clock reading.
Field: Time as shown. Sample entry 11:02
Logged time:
7:23
